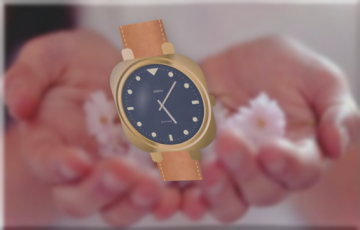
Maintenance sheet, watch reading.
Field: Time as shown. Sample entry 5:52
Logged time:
5:07
